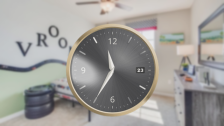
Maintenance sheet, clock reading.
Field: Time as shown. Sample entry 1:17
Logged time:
11:35
